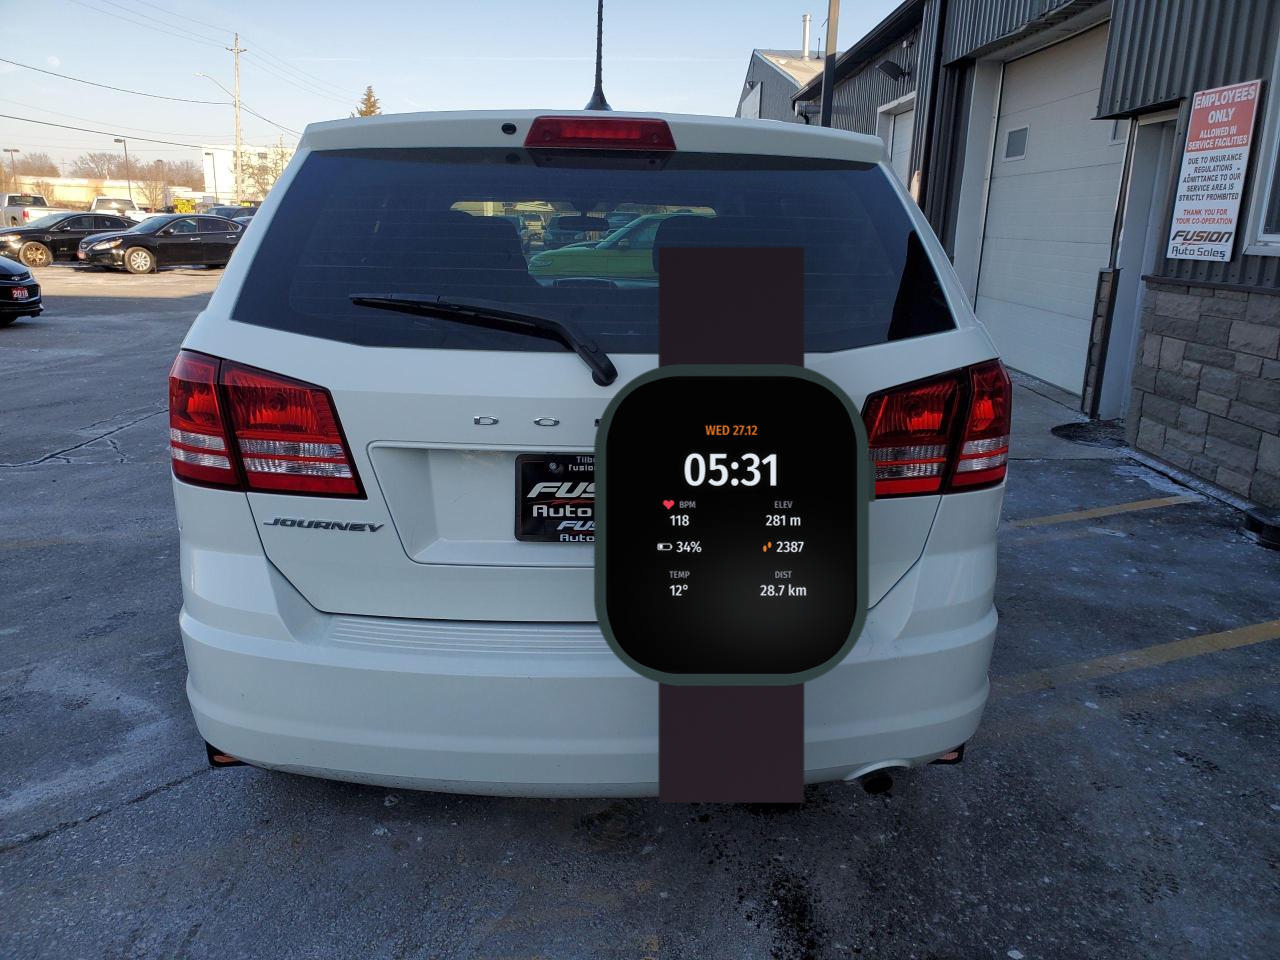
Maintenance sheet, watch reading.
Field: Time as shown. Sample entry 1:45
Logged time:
5:31
